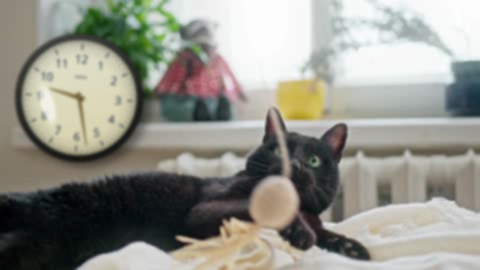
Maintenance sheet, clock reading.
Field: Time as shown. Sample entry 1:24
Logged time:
9:28
